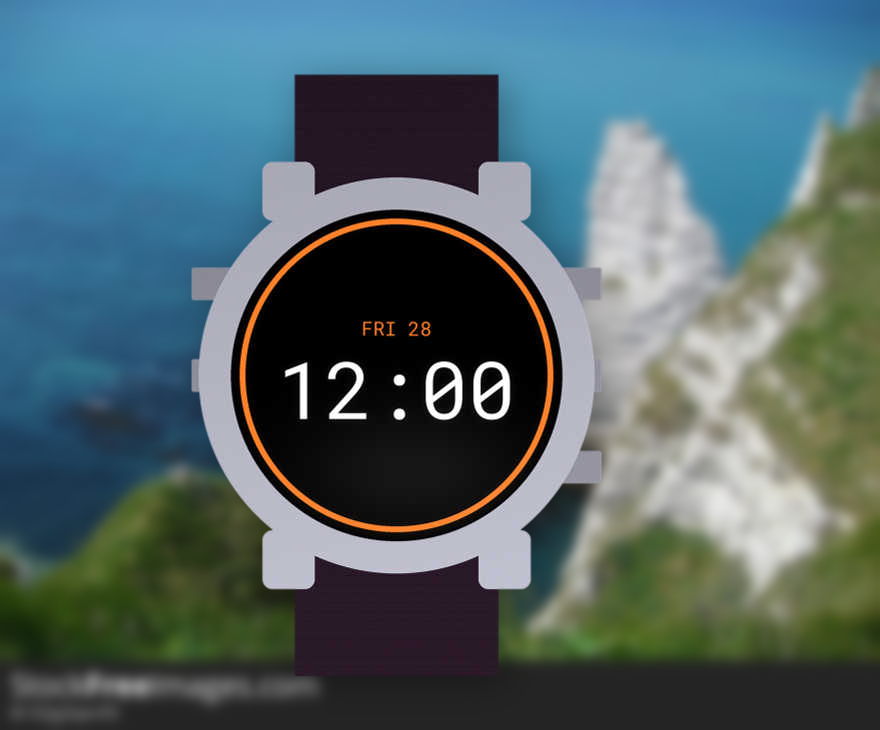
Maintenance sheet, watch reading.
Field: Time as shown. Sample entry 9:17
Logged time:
12:00
